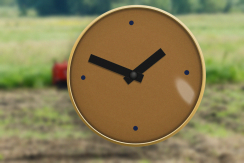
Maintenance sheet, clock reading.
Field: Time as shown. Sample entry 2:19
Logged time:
1:49
